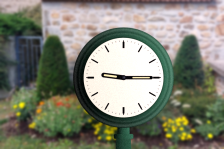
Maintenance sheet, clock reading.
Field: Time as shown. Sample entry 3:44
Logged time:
9:15
